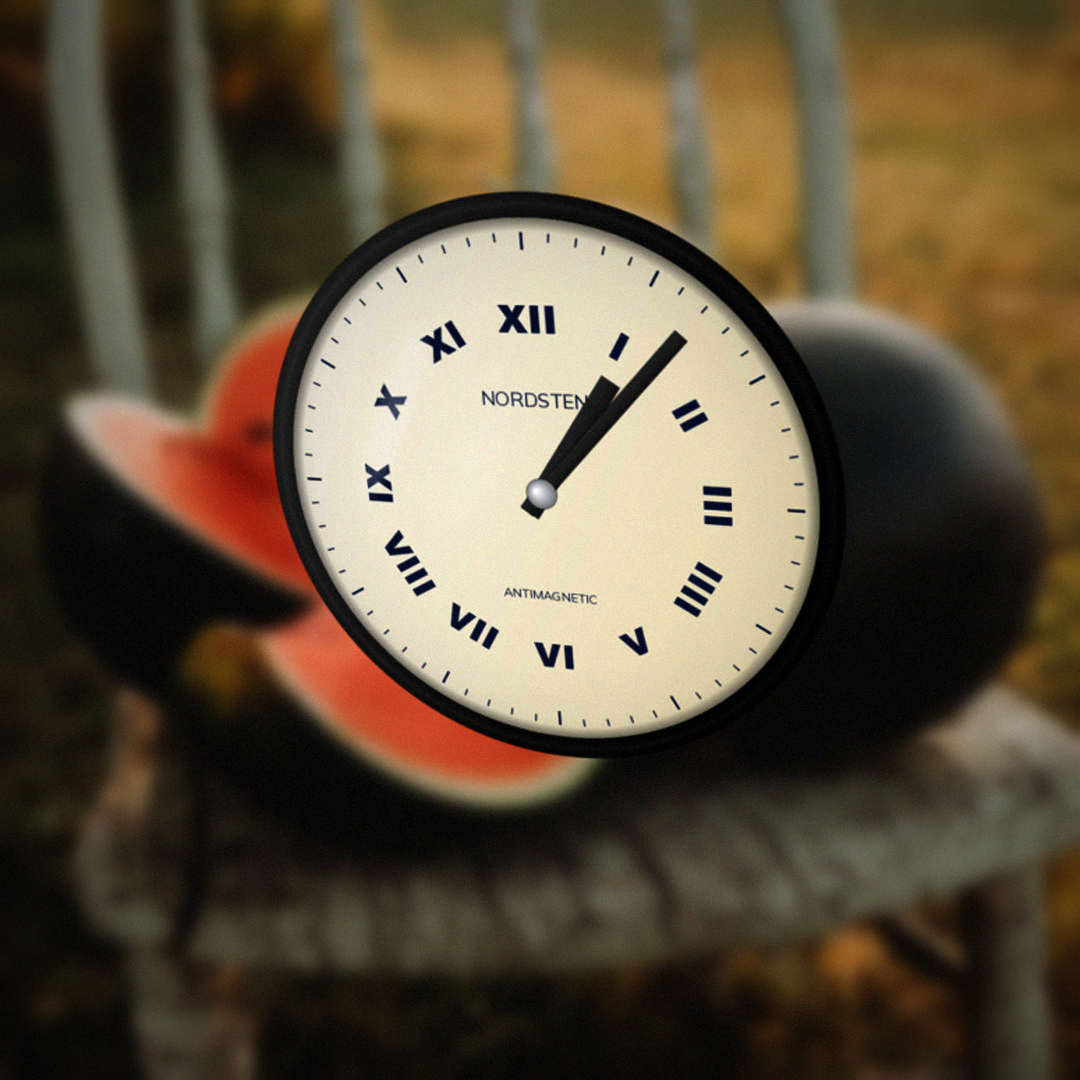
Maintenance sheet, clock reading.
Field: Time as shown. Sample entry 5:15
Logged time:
1:07
